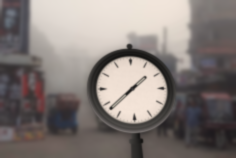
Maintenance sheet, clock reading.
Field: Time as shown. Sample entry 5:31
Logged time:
1:38
